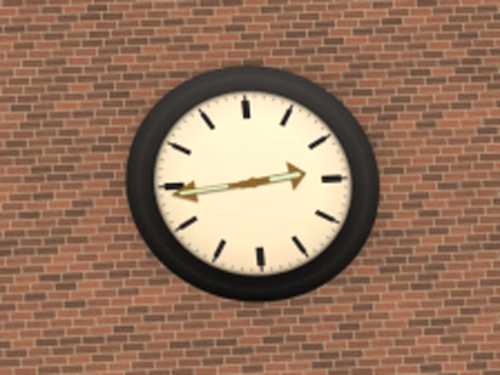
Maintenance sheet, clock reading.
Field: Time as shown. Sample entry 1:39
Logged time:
2:44
